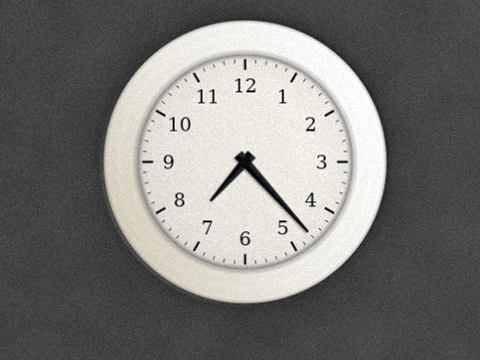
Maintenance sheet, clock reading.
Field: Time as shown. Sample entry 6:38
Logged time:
7:23
